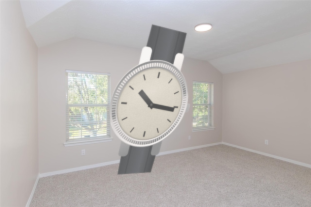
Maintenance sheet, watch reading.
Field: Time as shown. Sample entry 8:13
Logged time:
10:16
